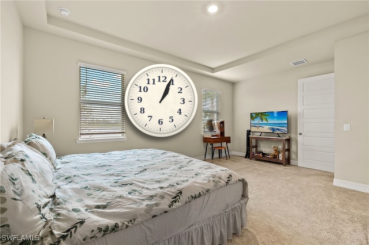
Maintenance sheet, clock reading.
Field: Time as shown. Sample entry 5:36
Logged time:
1:04
